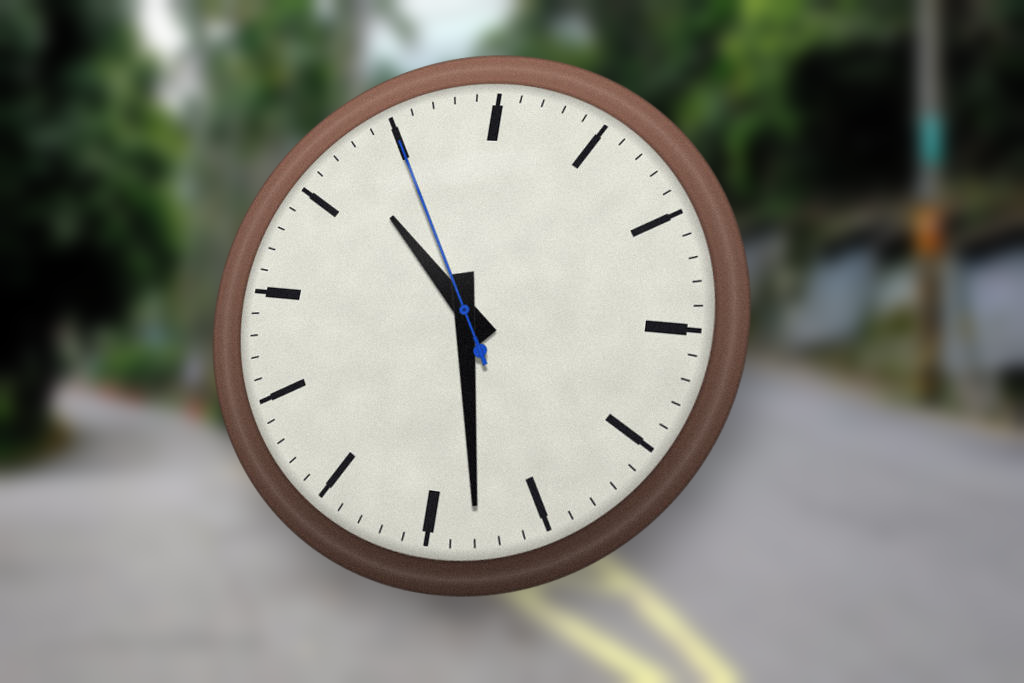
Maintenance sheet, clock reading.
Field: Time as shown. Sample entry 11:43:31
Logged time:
10:27:55
